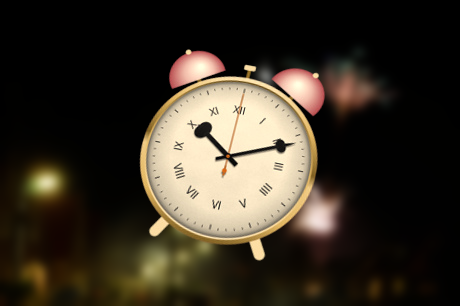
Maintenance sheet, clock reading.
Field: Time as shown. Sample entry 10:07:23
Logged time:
10:11:00
